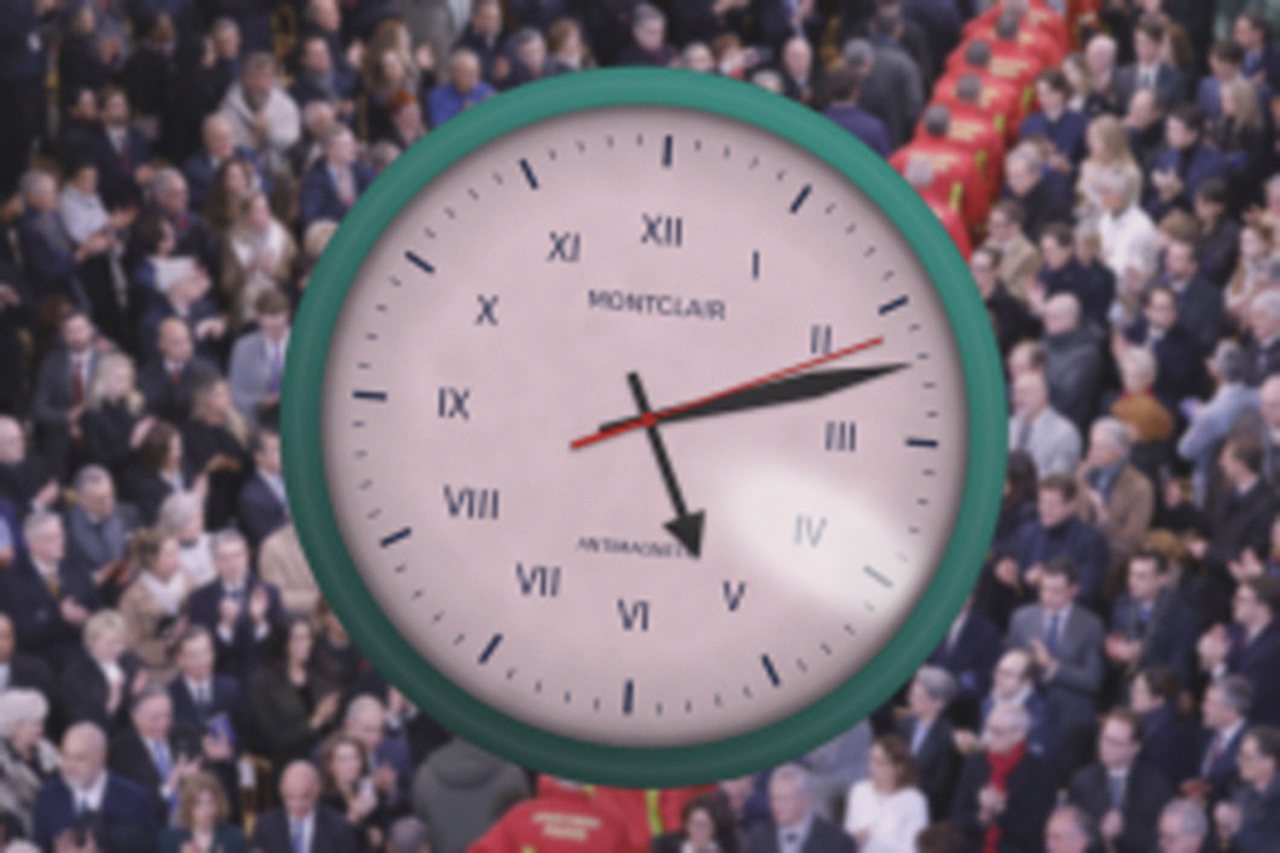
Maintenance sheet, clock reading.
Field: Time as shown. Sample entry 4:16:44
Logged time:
5:12:11
